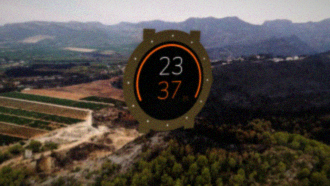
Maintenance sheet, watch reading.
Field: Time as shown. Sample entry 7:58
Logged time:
23:37
